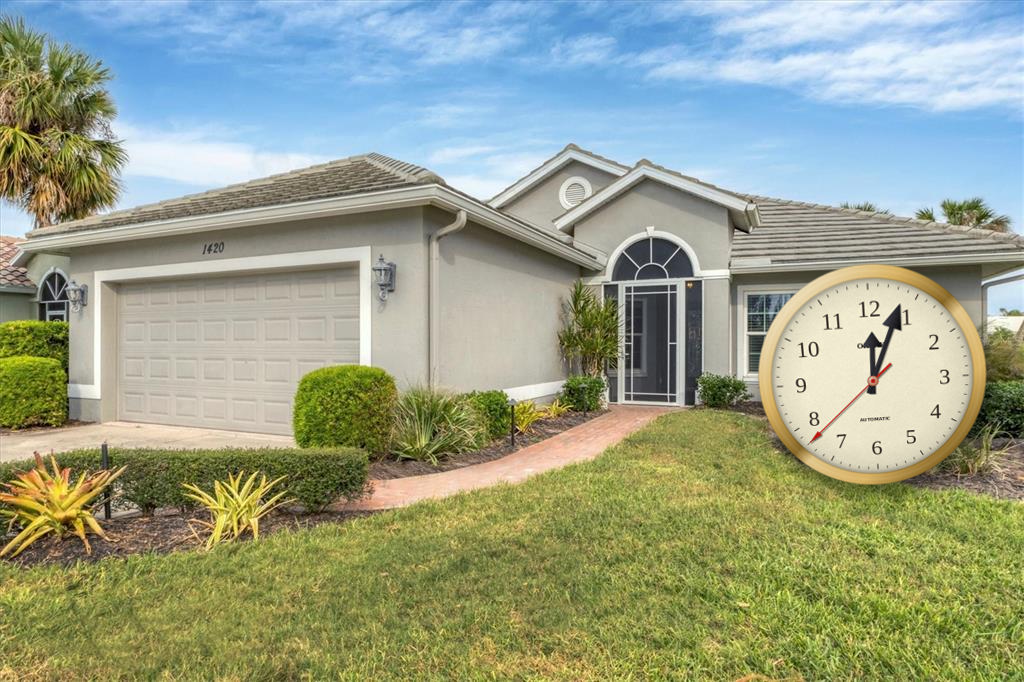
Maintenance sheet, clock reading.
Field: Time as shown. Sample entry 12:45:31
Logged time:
12:03:38
